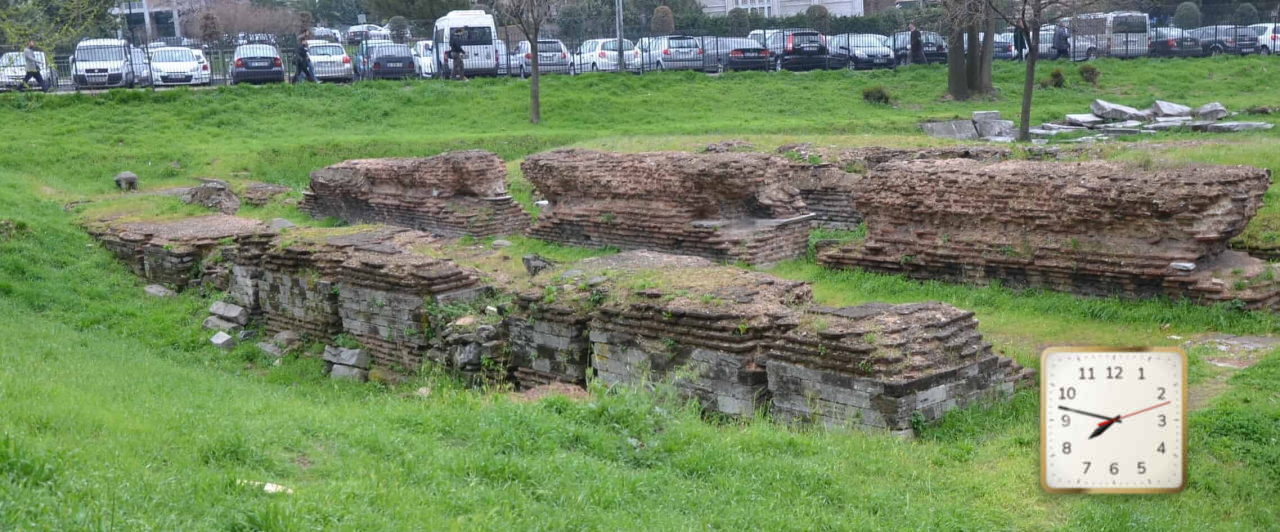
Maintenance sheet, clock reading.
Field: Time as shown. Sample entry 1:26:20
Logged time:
7:47:12
